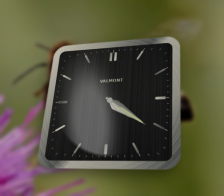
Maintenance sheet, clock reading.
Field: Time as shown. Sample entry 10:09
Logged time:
4:21
